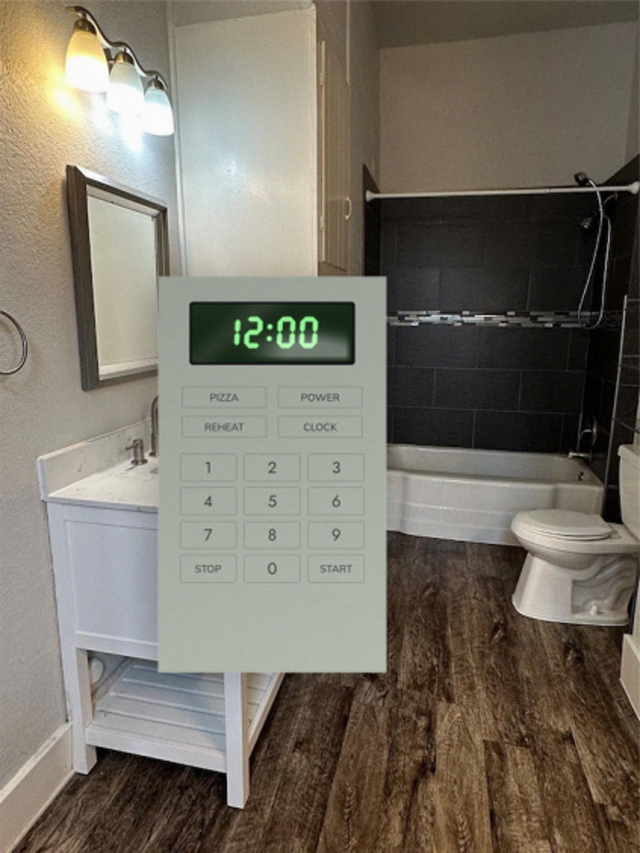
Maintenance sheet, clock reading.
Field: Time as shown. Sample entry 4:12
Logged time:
12:00
